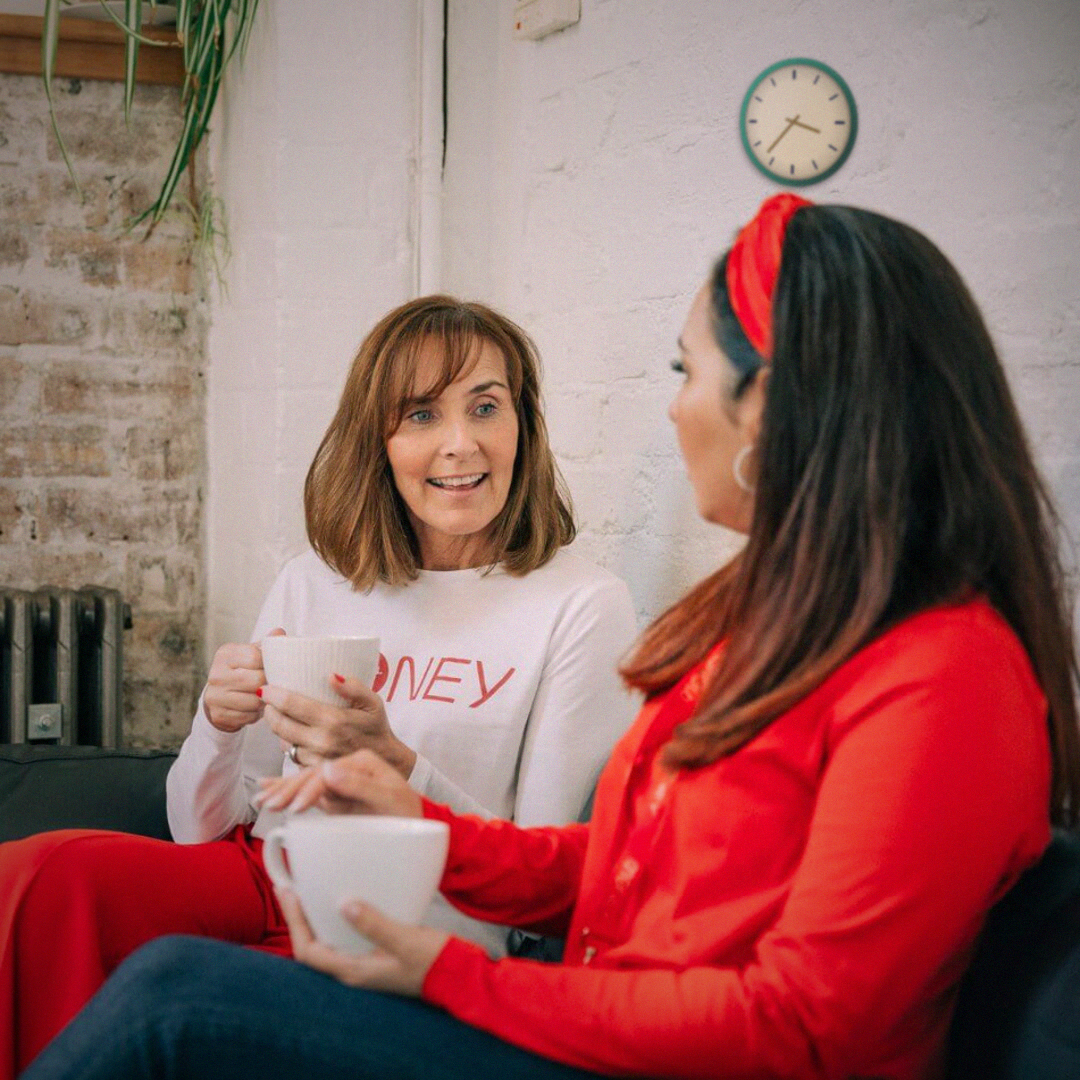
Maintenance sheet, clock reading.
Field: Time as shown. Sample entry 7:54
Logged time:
3:37
